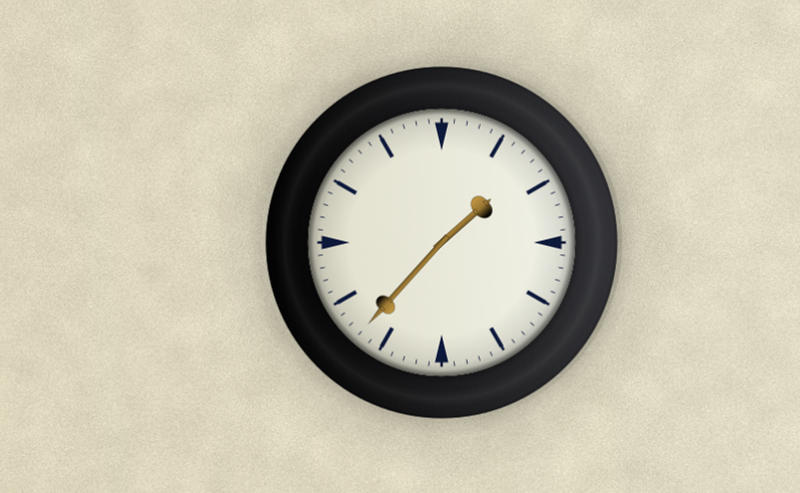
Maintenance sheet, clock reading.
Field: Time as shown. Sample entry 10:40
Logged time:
1:37
